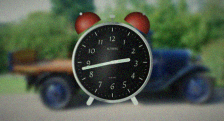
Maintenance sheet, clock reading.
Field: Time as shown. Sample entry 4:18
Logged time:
2:43
